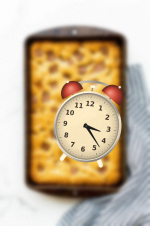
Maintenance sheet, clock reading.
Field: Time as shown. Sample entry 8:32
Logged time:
3:23
